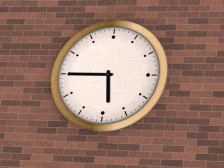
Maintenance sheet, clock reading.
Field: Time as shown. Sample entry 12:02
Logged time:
5:45
